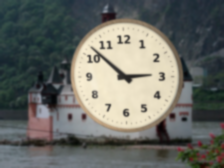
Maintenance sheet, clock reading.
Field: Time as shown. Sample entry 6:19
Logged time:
2:52
